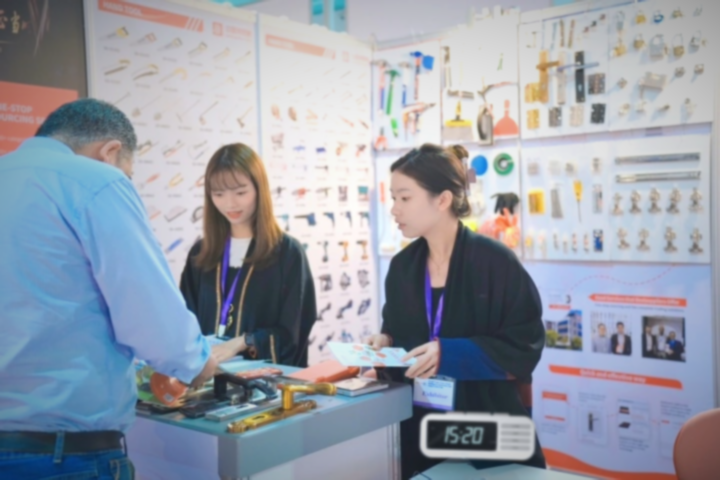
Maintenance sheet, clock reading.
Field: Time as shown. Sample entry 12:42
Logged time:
15:20
